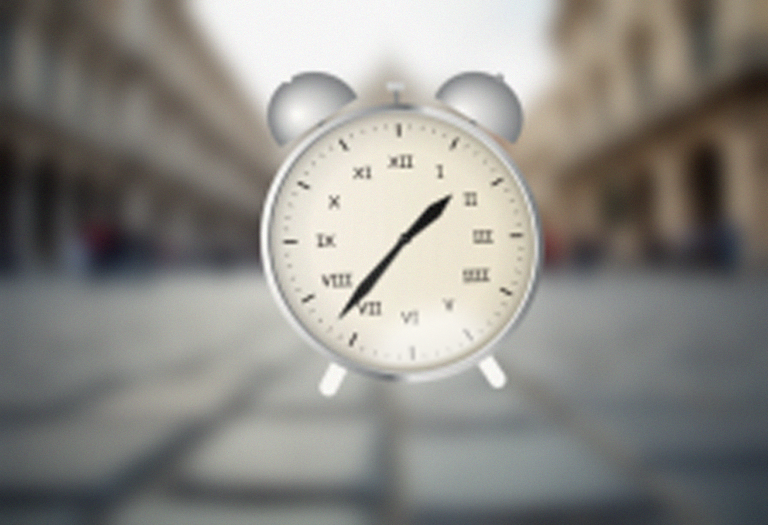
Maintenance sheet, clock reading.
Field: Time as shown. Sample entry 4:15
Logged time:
1:37
